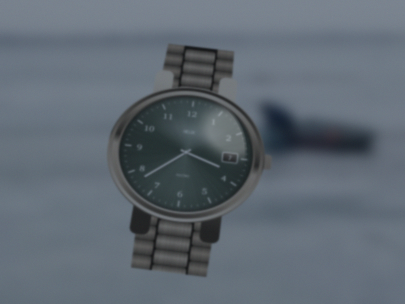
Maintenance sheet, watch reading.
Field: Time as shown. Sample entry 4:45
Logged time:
3:38
